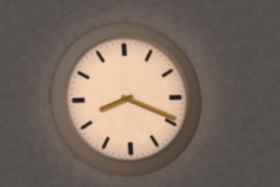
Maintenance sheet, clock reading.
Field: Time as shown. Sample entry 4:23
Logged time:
8:19
